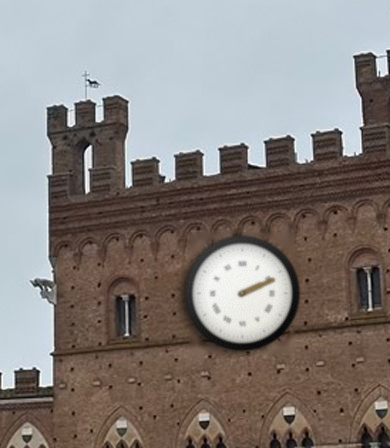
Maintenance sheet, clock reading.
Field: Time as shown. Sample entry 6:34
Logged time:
2:11
